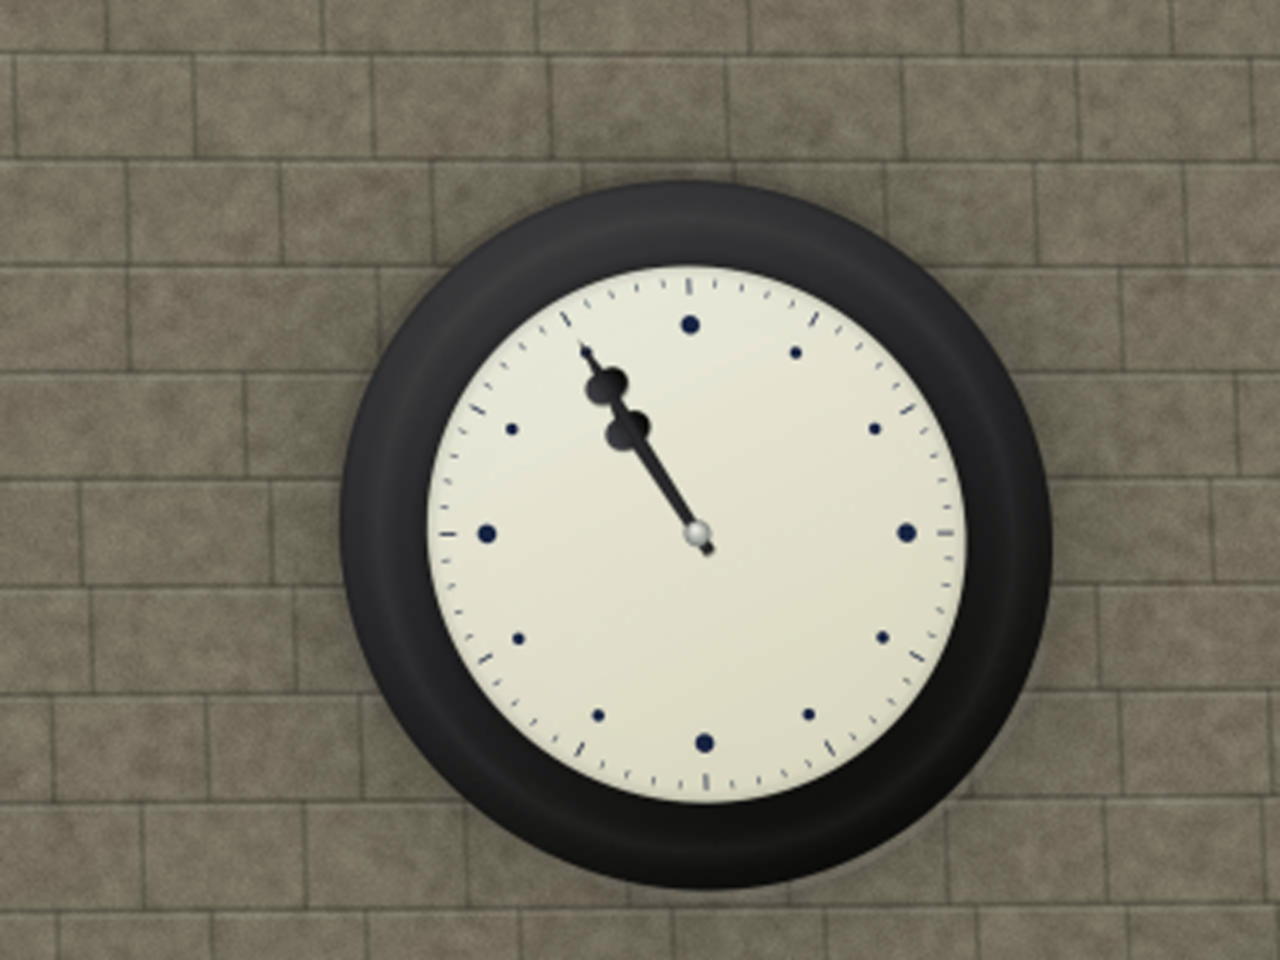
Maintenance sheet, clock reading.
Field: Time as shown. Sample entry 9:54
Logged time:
10:55
